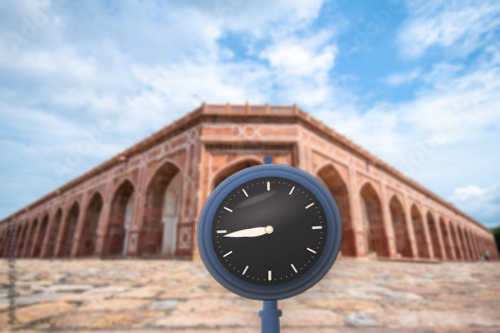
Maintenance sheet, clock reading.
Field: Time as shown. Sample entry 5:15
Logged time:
8:44
